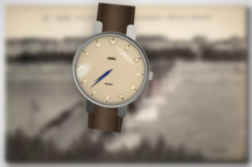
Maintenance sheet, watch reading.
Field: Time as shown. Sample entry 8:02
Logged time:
7:37
